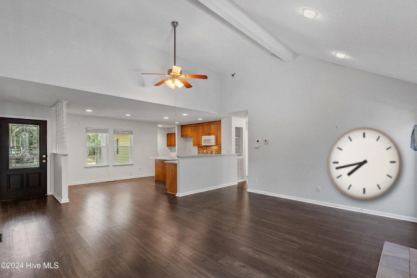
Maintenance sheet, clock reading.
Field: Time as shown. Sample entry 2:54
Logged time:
7:43
